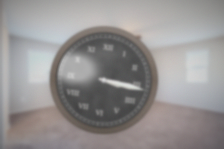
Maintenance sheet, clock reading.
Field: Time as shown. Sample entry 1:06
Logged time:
3:16
